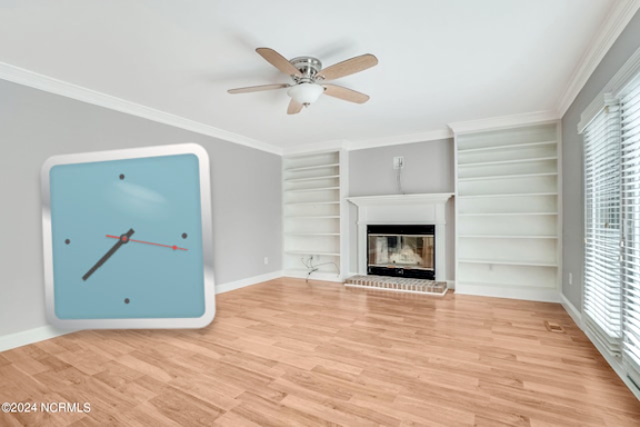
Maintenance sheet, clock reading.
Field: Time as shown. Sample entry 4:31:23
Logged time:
7:38:17
